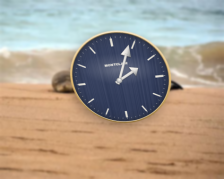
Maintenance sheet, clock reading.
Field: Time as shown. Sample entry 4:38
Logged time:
2:04
